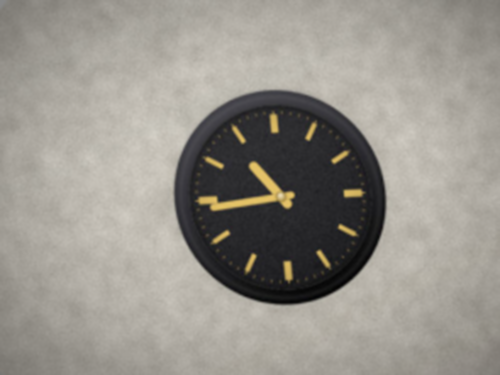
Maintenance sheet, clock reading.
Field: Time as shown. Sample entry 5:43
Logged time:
10:44
